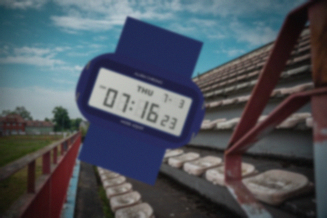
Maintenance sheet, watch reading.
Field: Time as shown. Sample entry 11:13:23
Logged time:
7:16:23
